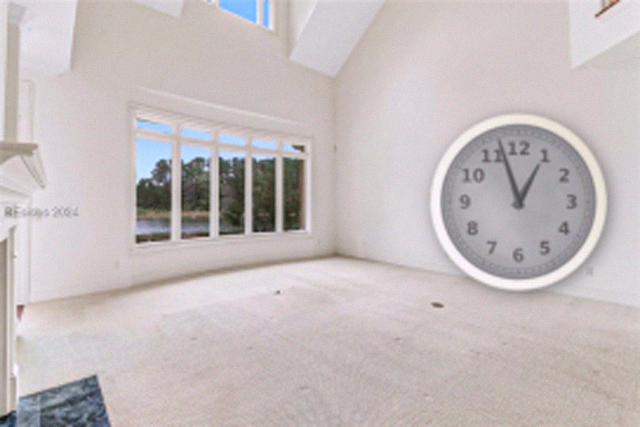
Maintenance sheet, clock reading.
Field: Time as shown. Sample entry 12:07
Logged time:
12:57
